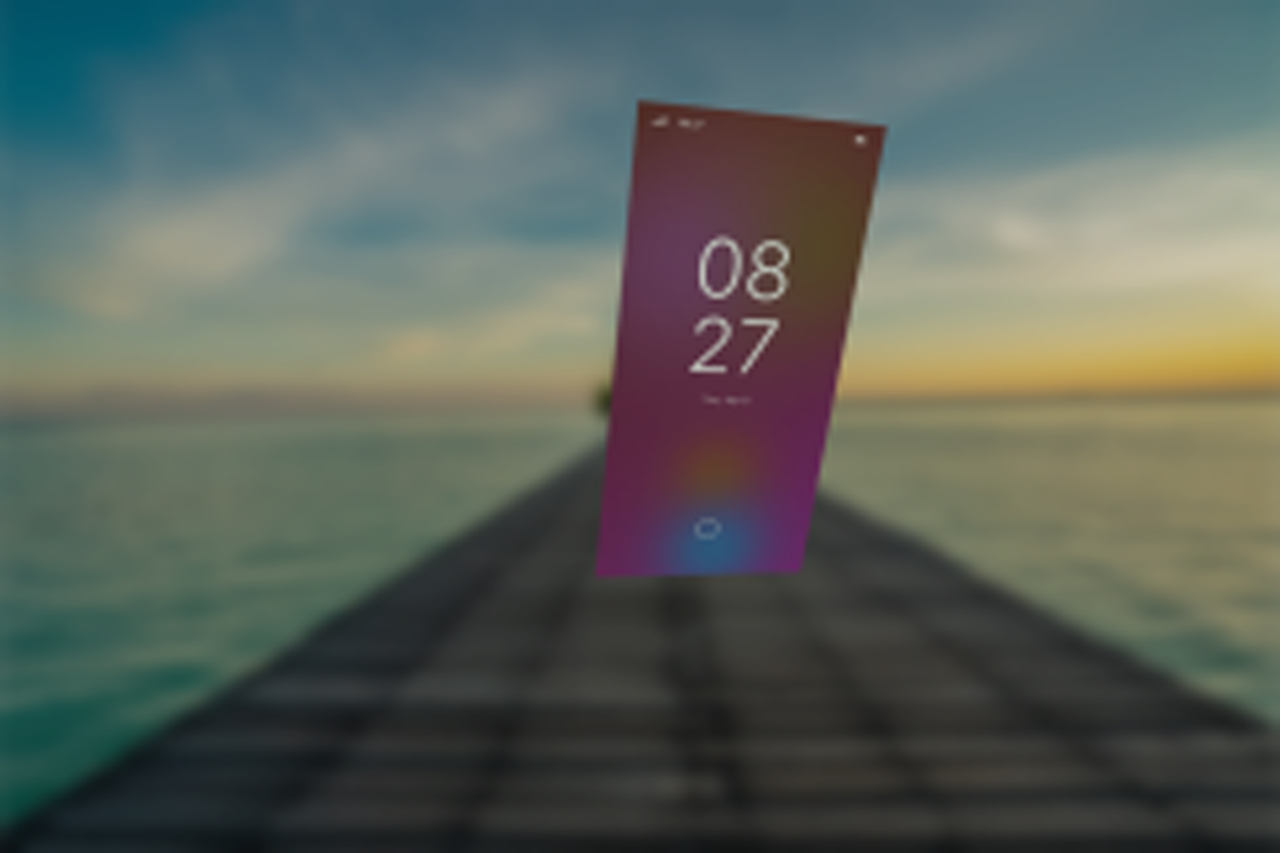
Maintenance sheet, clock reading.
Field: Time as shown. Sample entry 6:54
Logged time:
8:27
